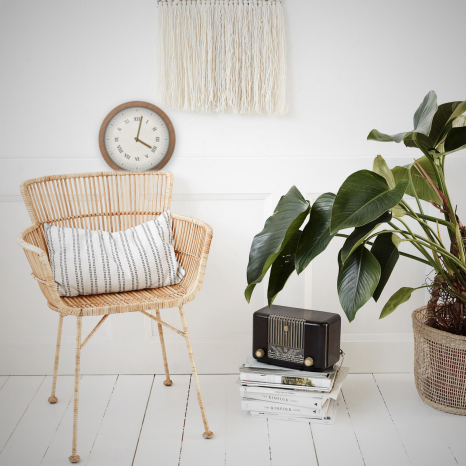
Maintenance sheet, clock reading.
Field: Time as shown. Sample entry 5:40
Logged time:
4:02
